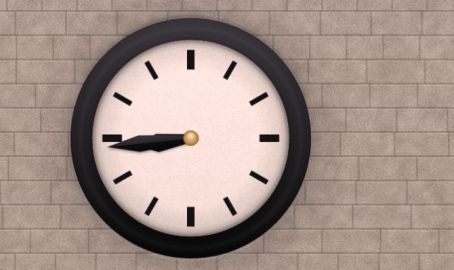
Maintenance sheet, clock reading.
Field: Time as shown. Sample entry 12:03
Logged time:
8:44
